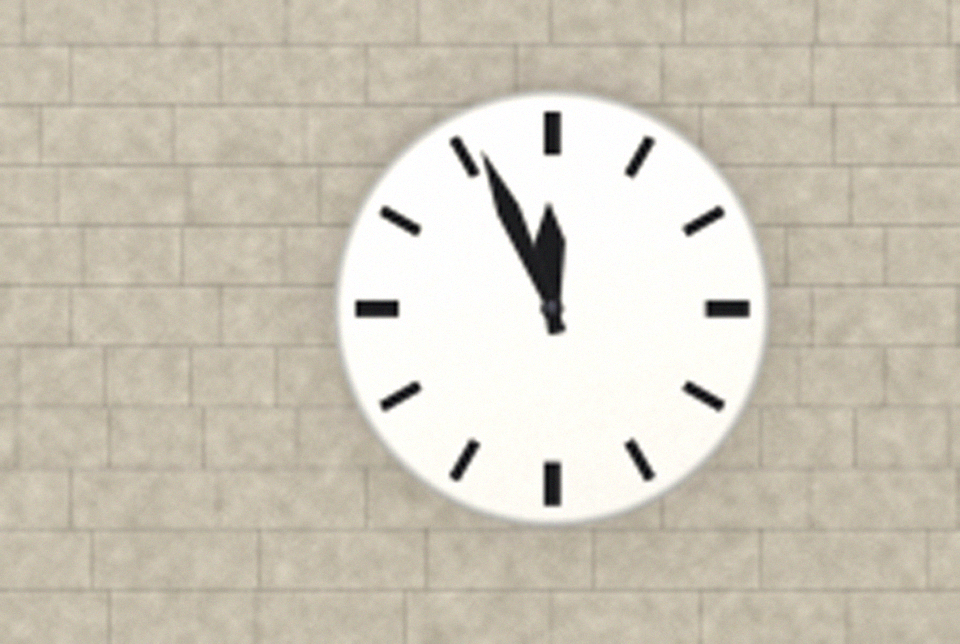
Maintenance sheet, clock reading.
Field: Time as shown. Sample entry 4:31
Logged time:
11:56
